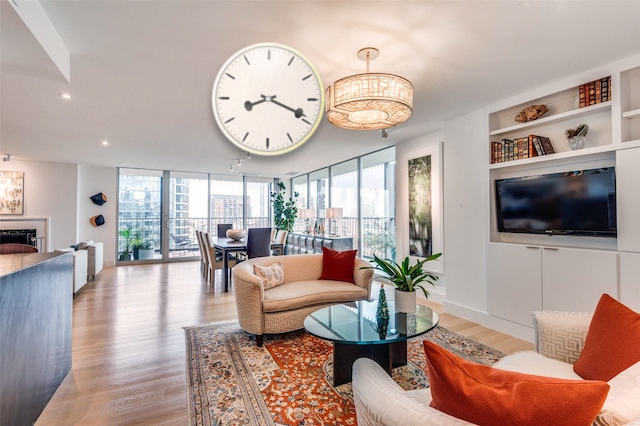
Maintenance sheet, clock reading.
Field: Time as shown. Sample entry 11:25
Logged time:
8:19
